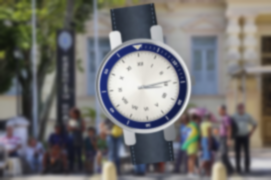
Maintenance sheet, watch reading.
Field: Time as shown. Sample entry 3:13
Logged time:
3:14
